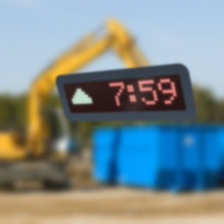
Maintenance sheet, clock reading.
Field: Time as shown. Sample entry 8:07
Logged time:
7:59
